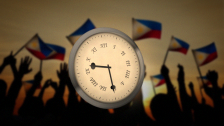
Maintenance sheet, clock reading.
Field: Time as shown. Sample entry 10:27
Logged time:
9:30
